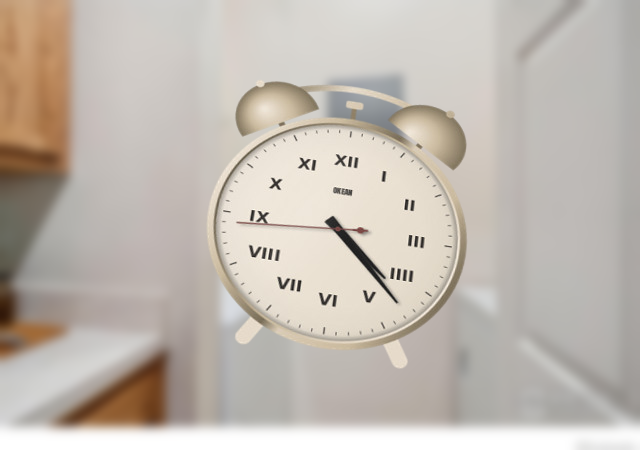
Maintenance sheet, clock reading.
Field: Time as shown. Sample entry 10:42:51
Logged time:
4:22:44
